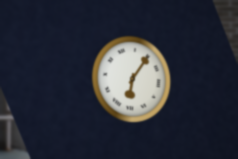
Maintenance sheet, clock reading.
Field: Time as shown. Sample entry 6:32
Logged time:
7:10
